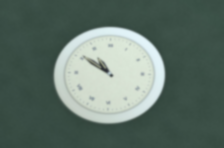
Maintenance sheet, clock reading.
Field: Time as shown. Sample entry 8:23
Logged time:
10:51
